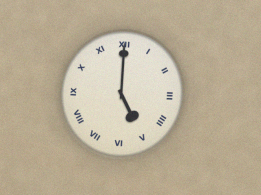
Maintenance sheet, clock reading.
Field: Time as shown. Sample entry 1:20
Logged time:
5:00
